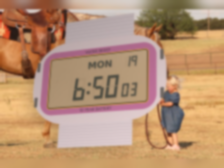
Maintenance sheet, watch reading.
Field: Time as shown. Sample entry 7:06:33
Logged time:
6:50:03
